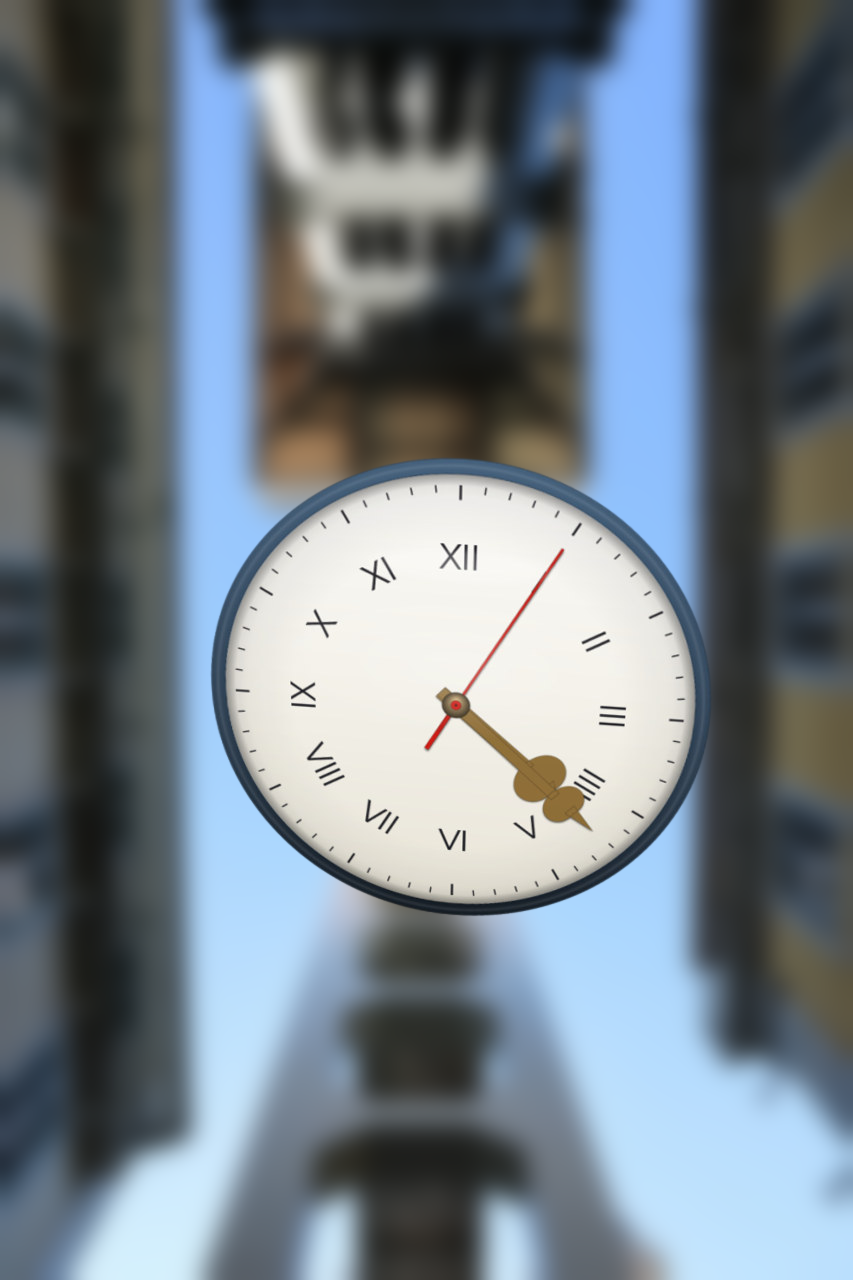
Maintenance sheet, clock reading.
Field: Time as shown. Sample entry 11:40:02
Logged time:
4:22:05
